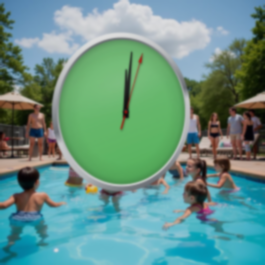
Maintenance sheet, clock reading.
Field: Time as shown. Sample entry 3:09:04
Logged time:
12:01:03
